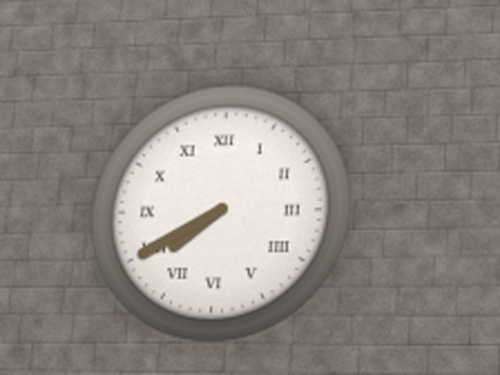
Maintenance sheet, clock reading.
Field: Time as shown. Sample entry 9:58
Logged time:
7:40
